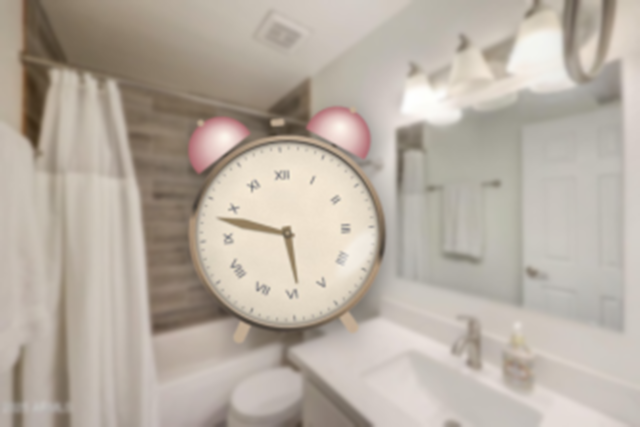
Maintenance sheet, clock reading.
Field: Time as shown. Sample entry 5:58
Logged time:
5:48
